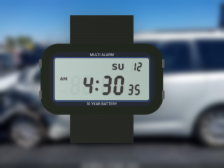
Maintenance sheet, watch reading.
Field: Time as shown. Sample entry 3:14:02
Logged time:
4:30:35
